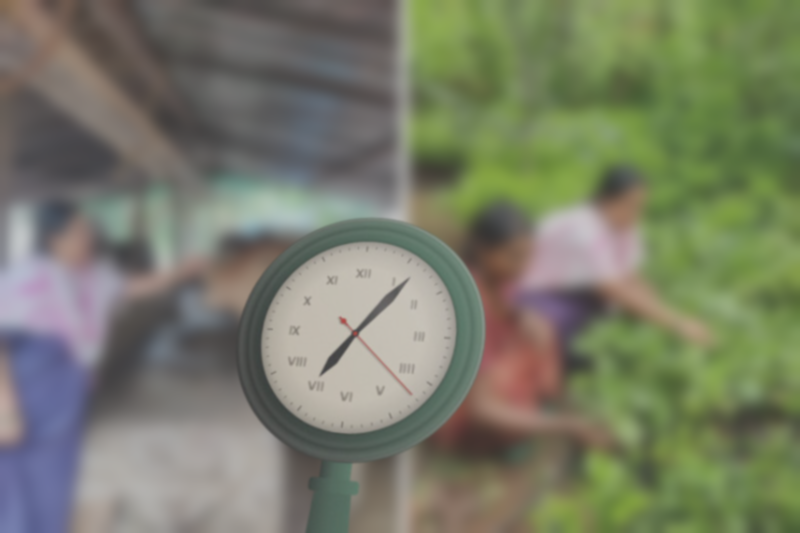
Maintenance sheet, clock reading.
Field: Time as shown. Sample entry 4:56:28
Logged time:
7:06:22
